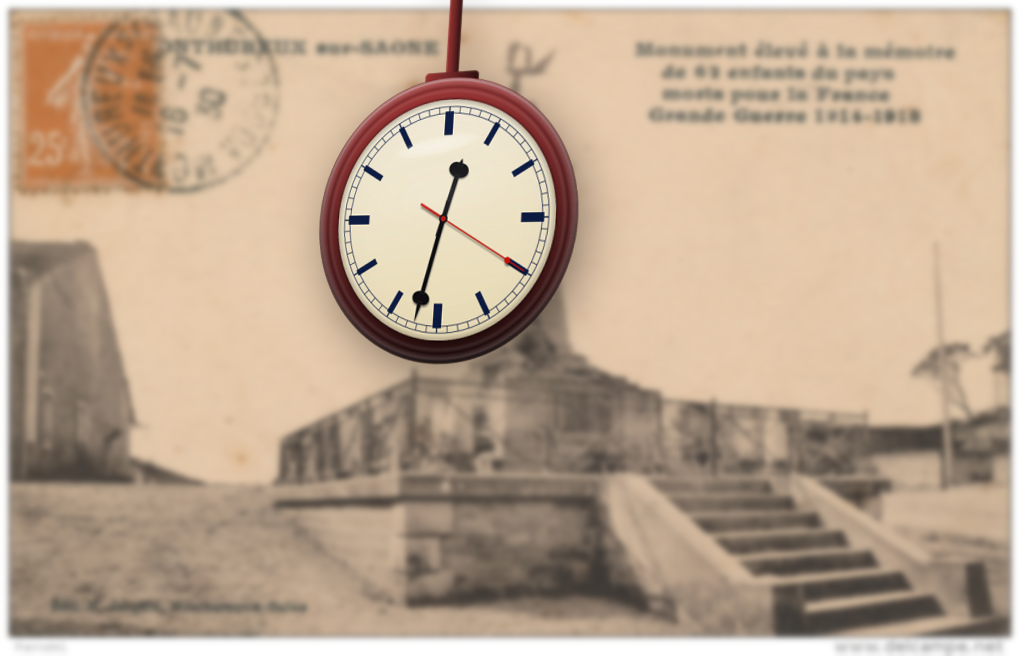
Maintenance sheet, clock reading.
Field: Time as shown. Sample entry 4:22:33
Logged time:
12:32:20
